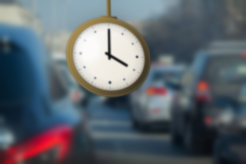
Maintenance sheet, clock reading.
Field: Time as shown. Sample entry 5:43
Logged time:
4:00
